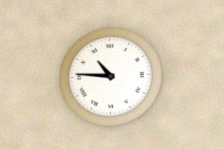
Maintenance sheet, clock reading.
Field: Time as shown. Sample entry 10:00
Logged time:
10:46
